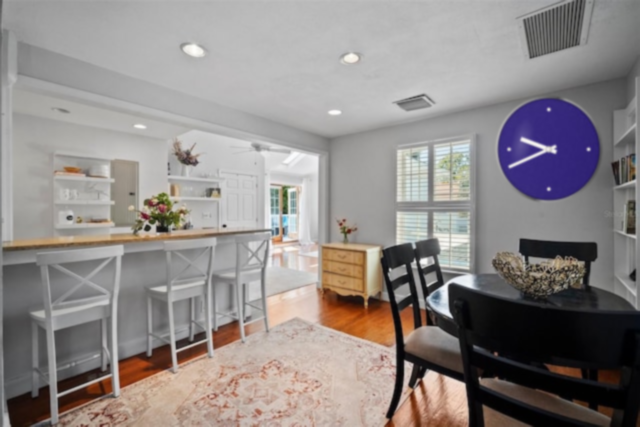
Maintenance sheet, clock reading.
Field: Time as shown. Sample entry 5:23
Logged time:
9:41
